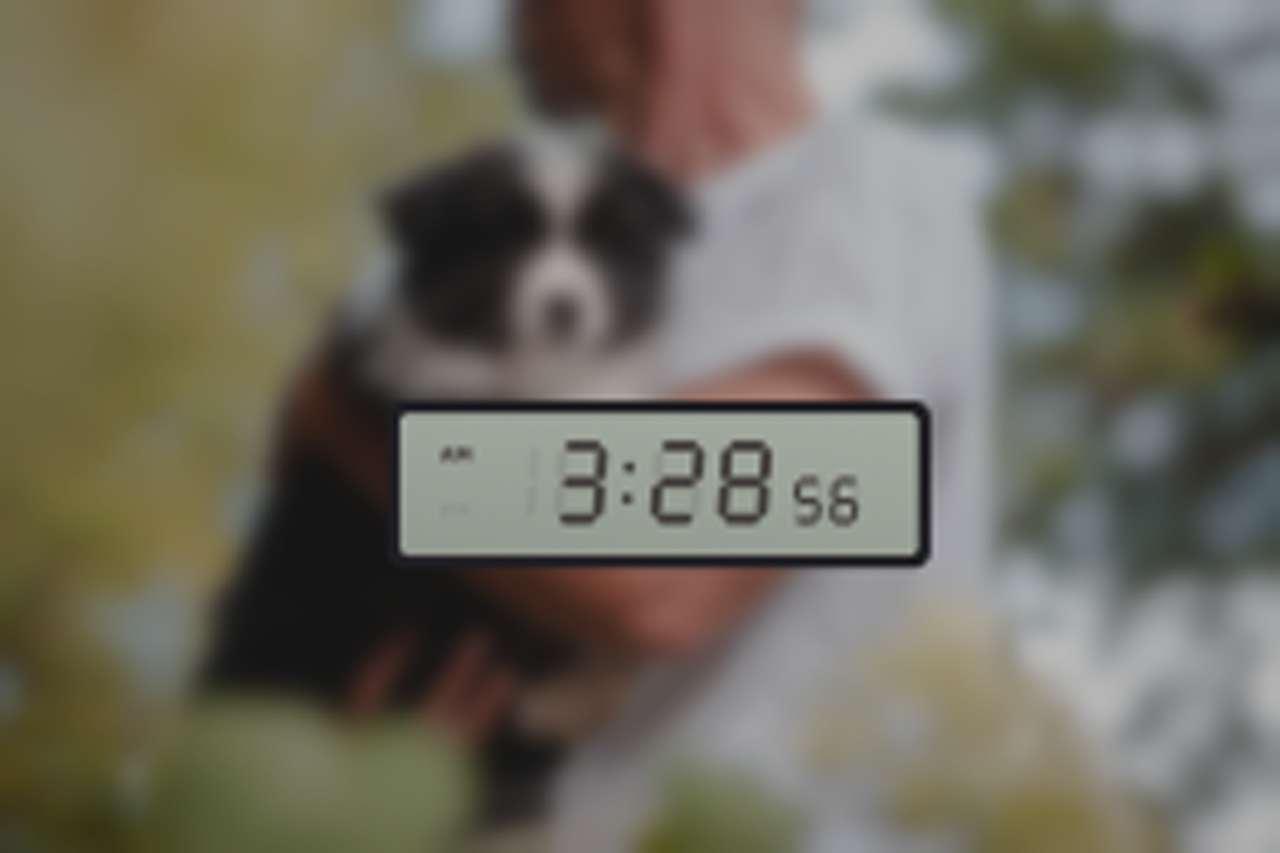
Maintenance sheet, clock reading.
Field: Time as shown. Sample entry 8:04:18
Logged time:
3:28:56
